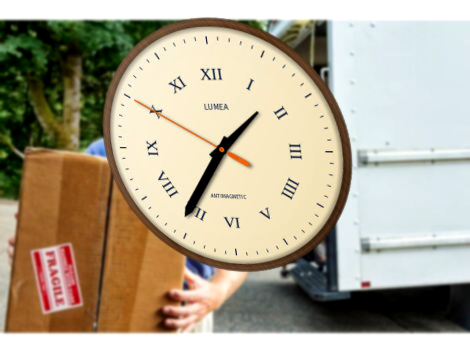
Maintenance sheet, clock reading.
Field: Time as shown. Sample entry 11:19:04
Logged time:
1:35:50
